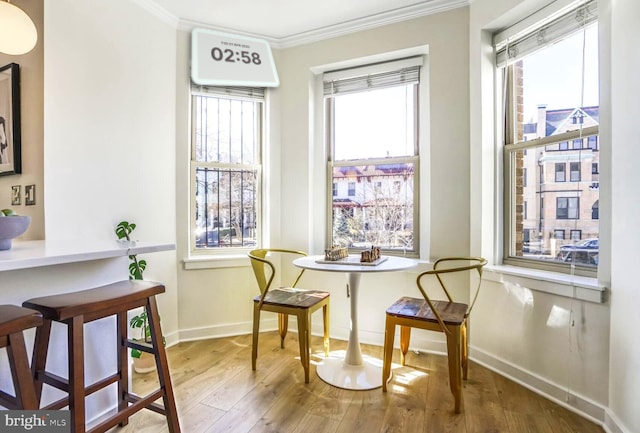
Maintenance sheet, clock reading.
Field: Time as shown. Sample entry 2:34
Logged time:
2:58
